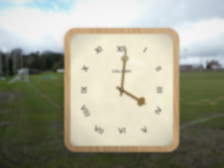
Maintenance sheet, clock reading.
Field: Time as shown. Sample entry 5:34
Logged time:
4:01
